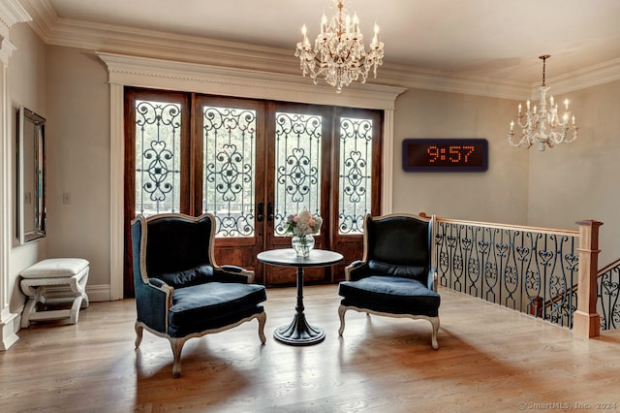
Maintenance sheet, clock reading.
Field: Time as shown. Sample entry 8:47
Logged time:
9:57
